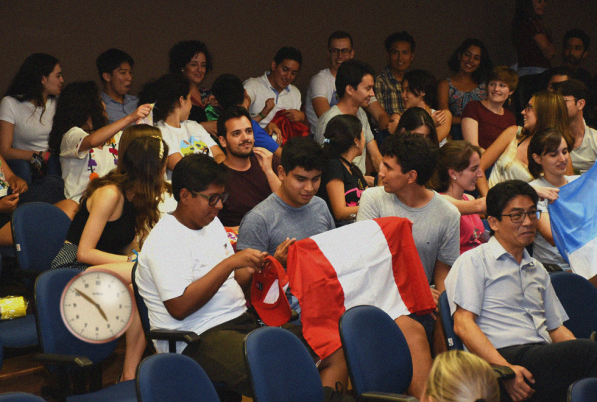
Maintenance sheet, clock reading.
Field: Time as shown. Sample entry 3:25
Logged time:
4:51
